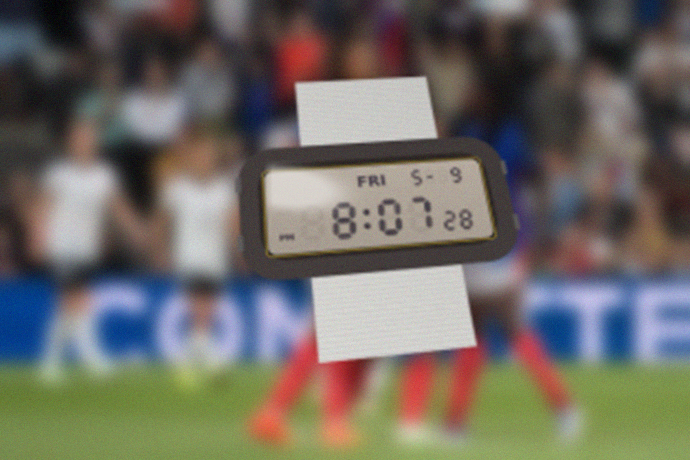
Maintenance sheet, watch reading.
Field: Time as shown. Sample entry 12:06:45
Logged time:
8:07:28
